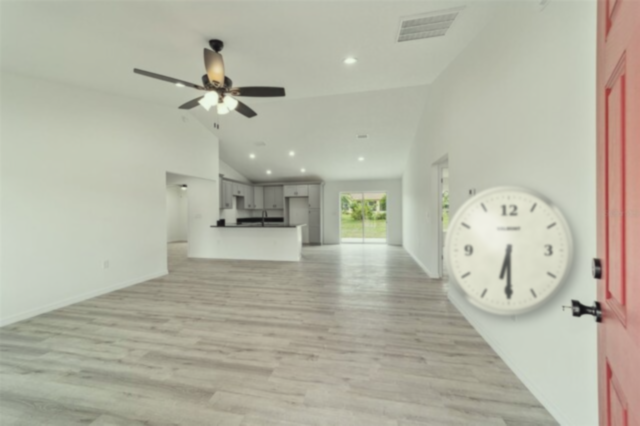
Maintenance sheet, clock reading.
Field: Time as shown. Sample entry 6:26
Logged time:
6:30
